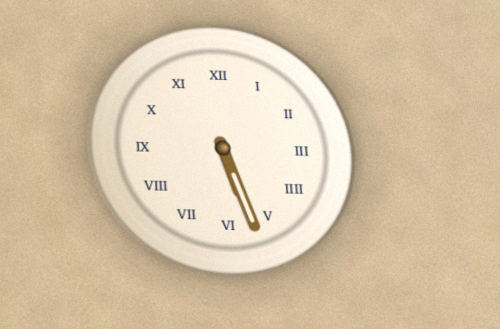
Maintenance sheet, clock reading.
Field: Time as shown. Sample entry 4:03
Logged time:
5:27
